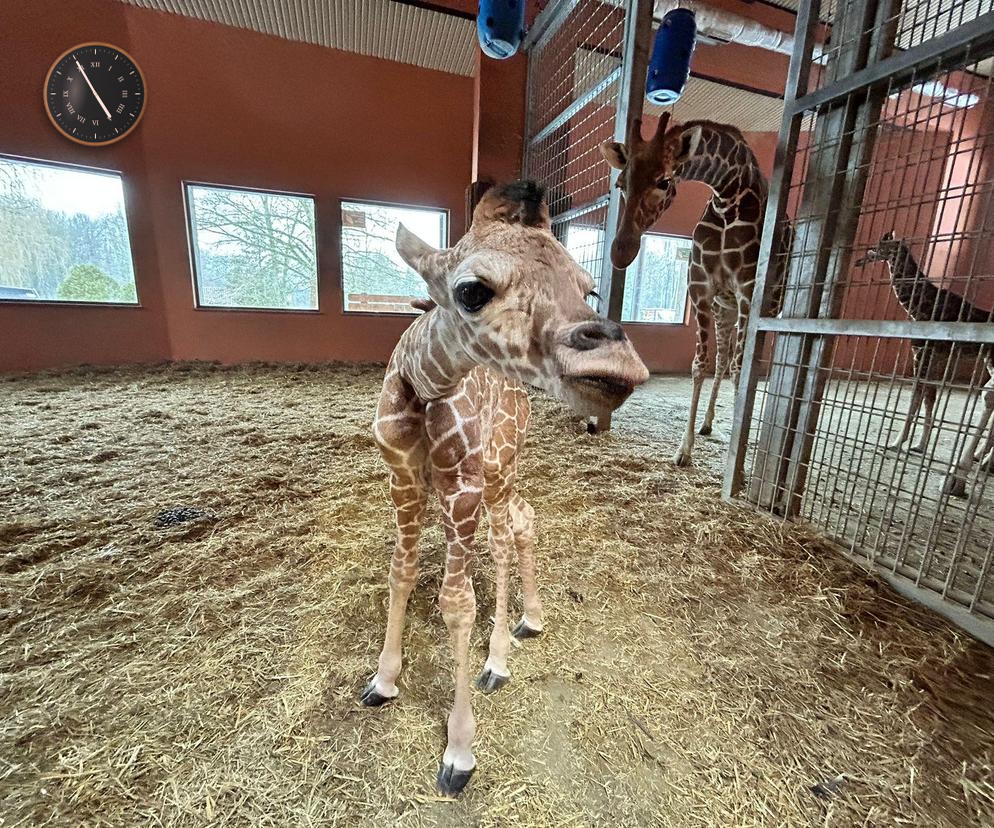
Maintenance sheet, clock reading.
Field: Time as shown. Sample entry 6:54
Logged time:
4:55
